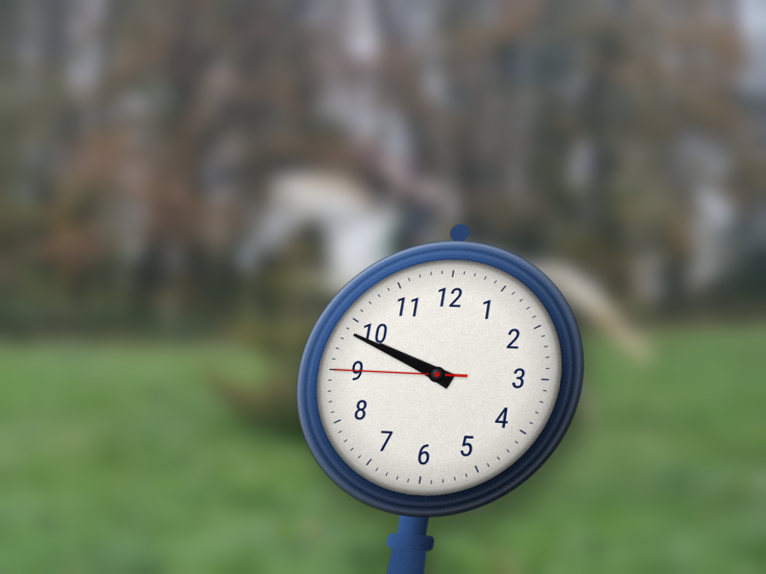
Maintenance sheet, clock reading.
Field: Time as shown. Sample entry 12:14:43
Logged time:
9:48:45
